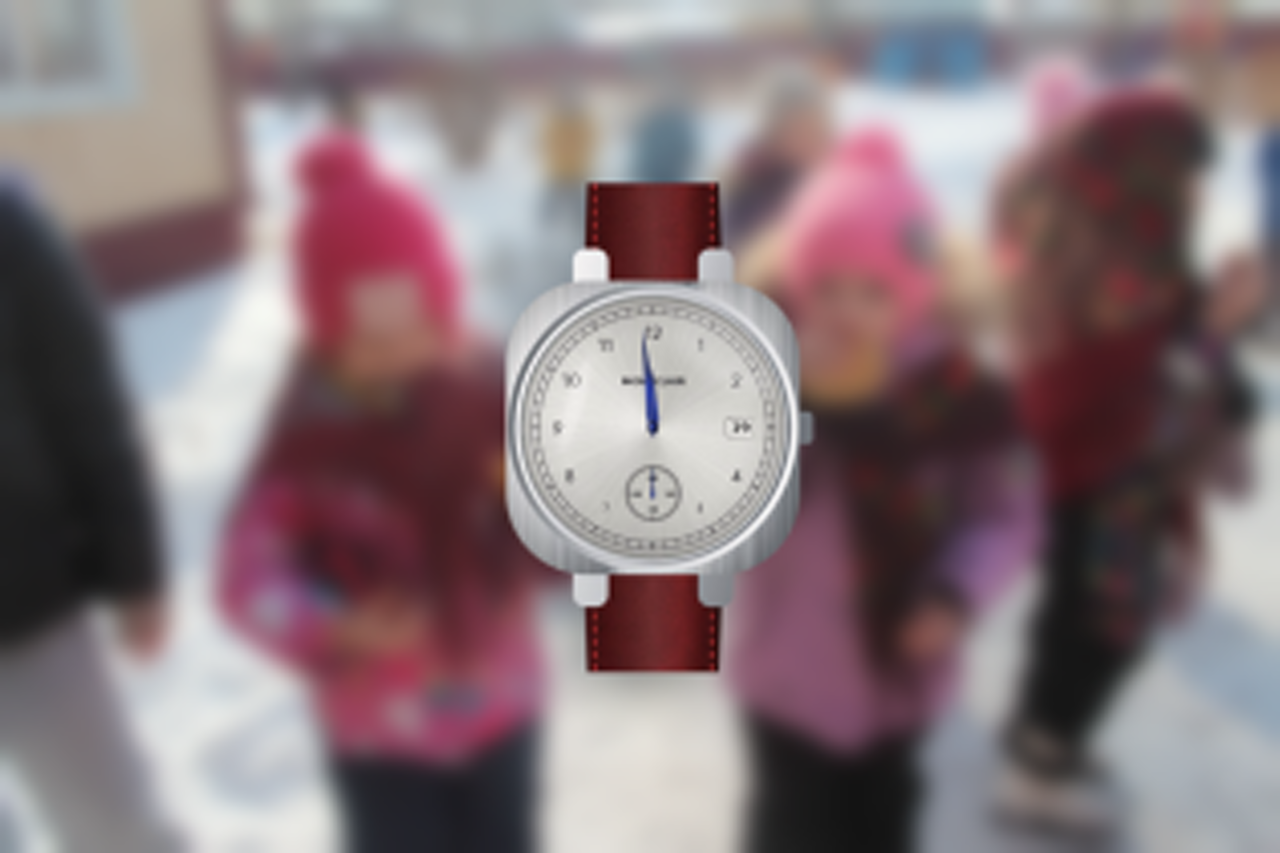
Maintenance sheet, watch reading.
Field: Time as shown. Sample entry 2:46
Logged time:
11:59
